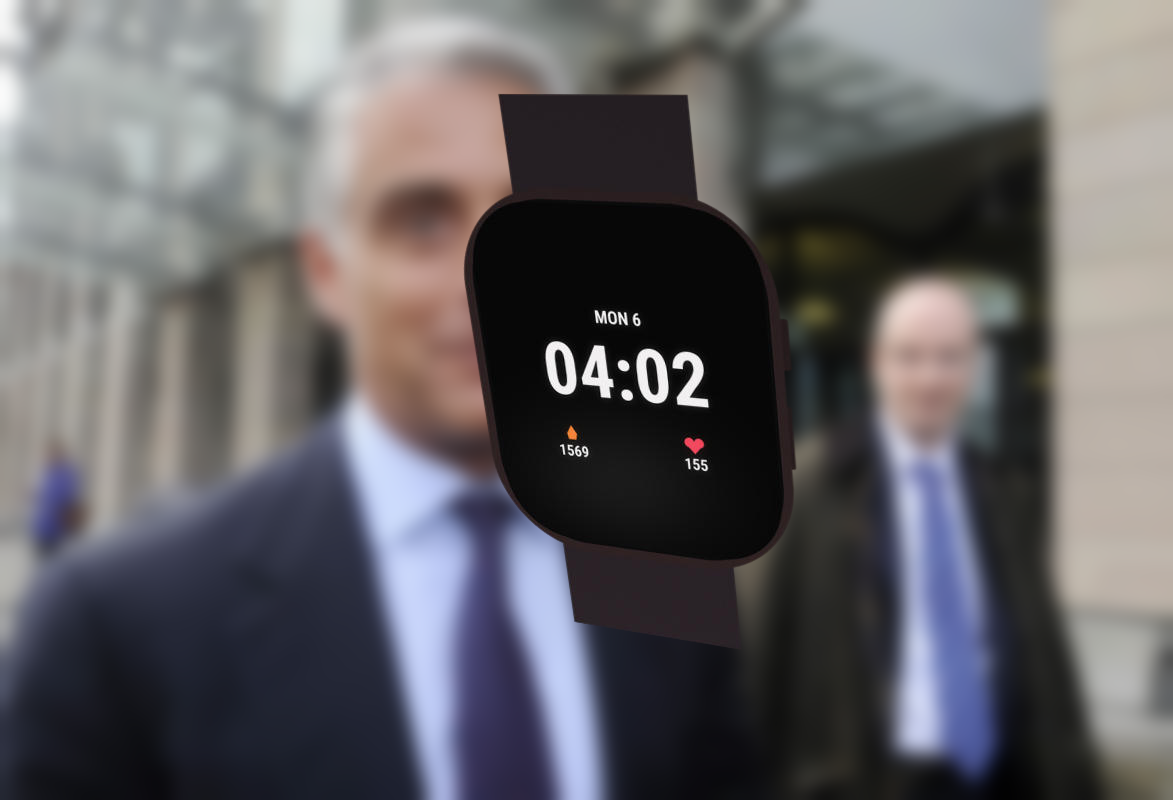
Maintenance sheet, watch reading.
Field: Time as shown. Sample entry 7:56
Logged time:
4:02
